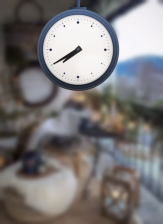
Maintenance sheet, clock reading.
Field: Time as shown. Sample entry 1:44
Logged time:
7:40
